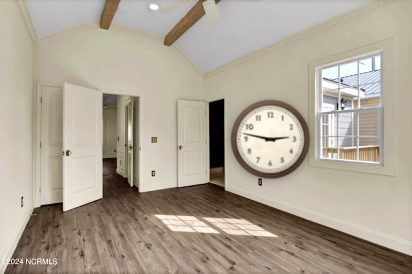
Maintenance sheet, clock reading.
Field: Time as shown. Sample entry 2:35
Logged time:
2:47
